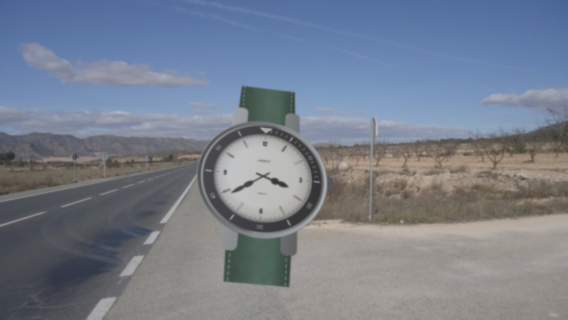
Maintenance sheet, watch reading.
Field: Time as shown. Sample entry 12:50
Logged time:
3:39
